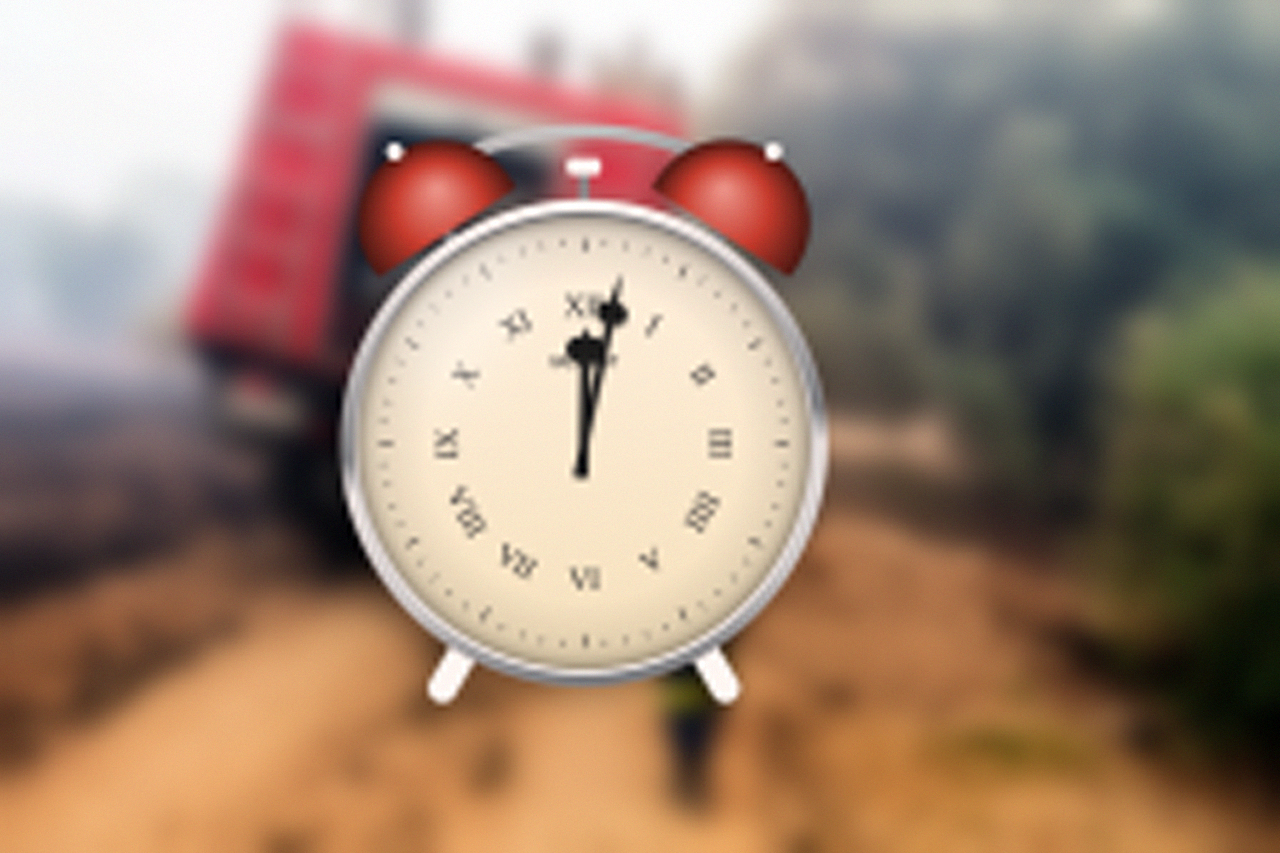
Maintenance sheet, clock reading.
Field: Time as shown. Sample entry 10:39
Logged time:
12:02
